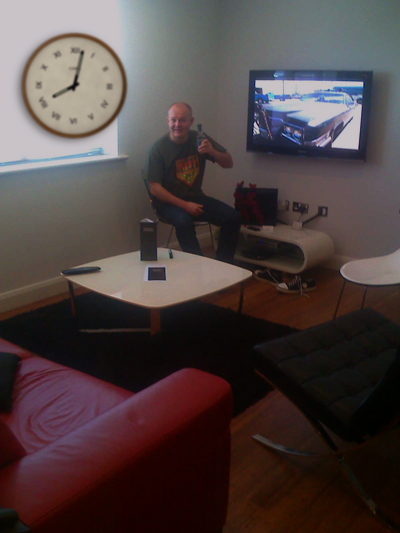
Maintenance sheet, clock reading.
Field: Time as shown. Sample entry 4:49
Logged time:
8:02
